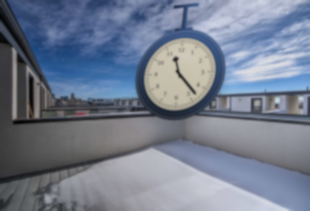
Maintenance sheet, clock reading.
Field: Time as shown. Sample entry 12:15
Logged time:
11:23
